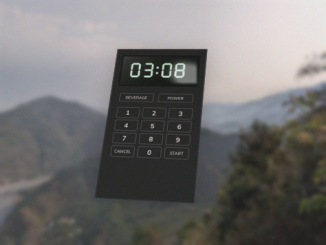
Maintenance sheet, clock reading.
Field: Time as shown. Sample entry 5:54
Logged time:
3:08
